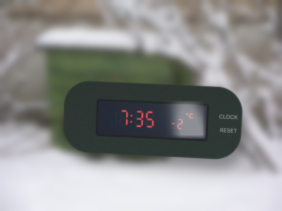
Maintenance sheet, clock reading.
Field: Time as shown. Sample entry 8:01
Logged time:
7:35
